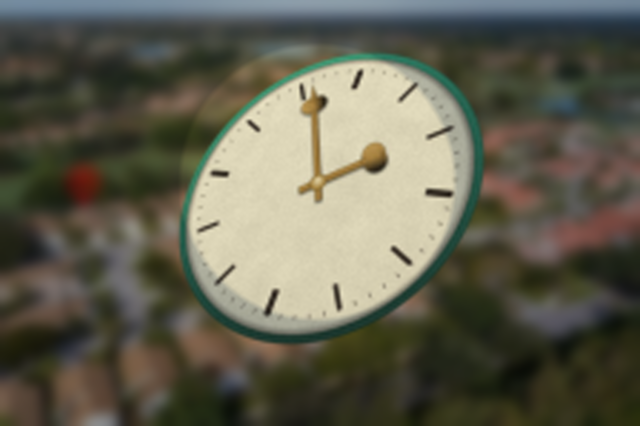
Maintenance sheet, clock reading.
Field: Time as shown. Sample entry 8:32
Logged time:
1:56
